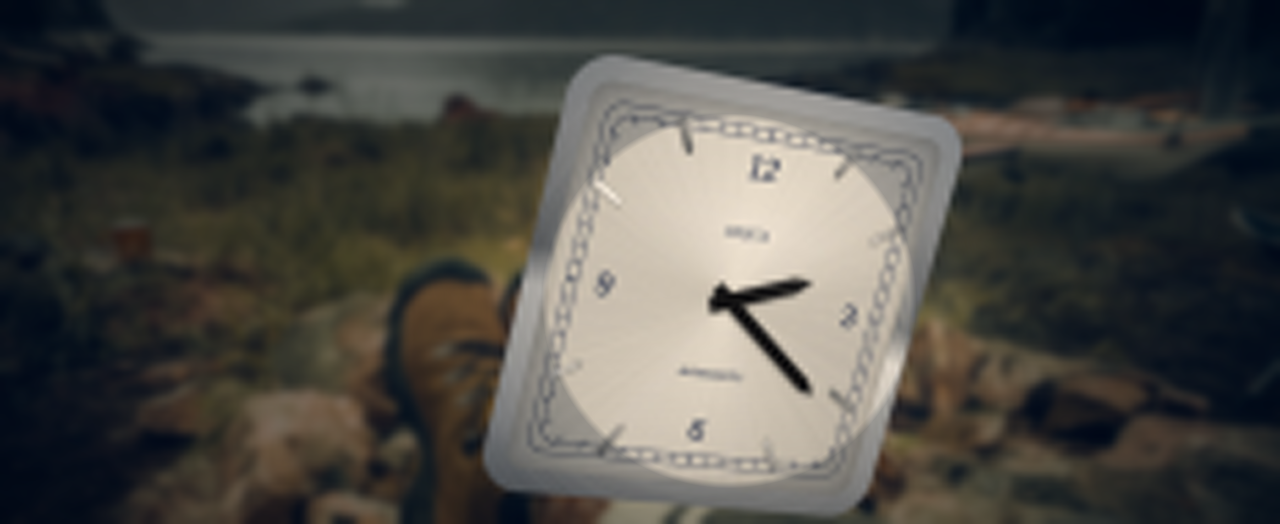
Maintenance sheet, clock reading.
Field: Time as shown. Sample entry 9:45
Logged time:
2:21
